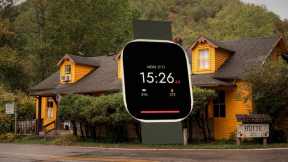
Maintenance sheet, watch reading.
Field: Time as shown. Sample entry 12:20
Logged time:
15:26
